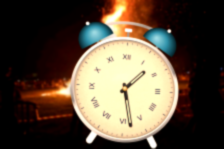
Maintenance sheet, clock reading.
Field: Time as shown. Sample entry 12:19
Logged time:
1:28
